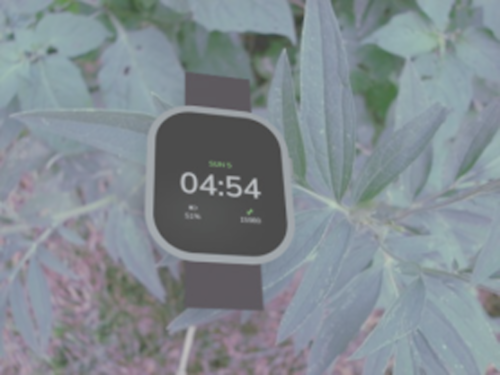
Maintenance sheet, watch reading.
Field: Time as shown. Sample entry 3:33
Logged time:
4:54
